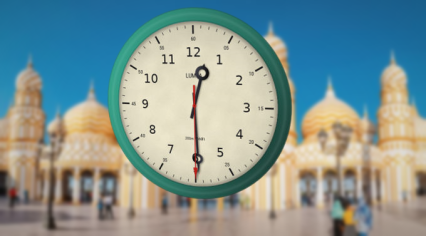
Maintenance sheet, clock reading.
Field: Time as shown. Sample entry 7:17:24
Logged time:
12:29:30
